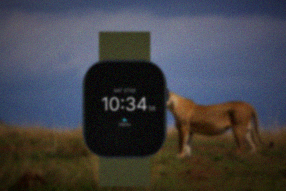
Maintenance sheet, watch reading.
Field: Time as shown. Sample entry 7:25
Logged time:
10:34
